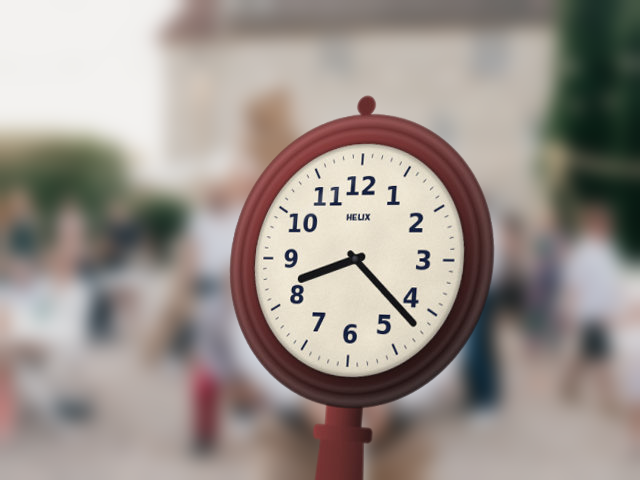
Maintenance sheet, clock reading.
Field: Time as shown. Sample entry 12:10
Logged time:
8:22
